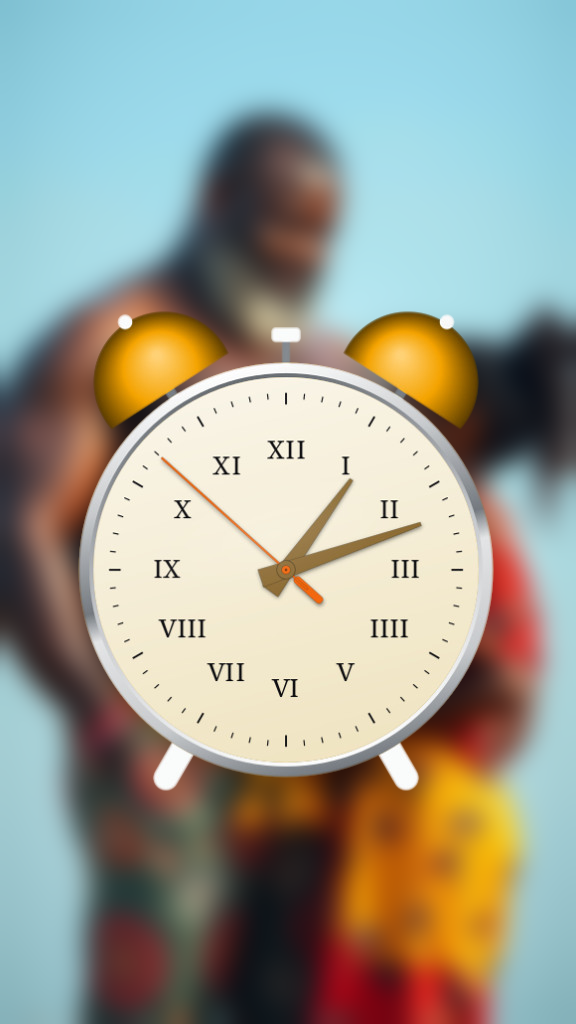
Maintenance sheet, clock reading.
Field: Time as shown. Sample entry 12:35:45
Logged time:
1:11:52
